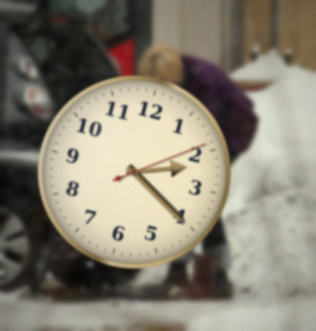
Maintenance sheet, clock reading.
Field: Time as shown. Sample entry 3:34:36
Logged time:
2:20:09
